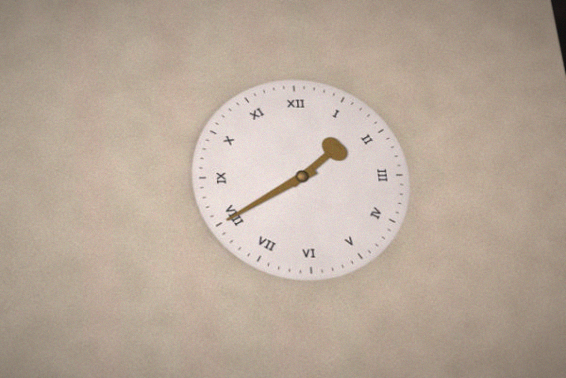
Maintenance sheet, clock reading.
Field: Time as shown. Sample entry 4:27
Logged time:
1:40
